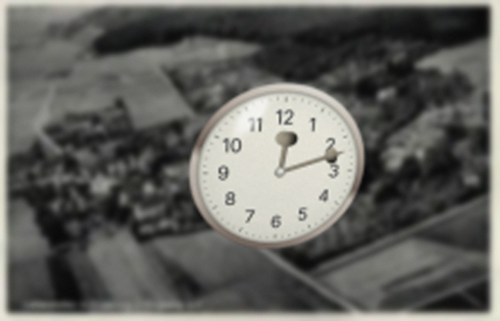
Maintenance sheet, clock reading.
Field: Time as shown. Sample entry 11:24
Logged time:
12:12
